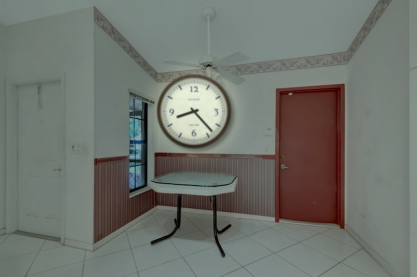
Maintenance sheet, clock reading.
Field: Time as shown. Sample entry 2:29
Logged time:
8:23
